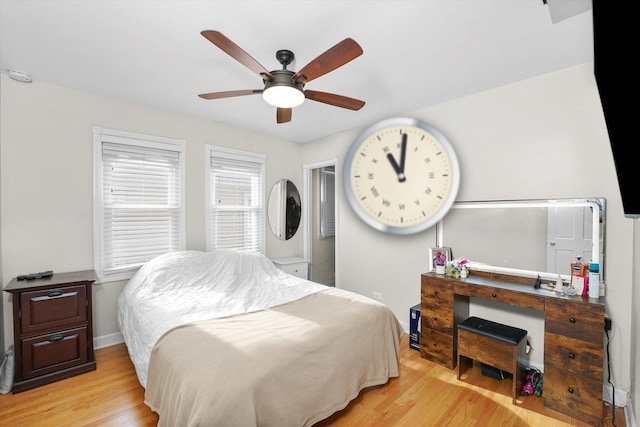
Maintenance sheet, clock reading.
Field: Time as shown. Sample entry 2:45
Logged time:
11:01
